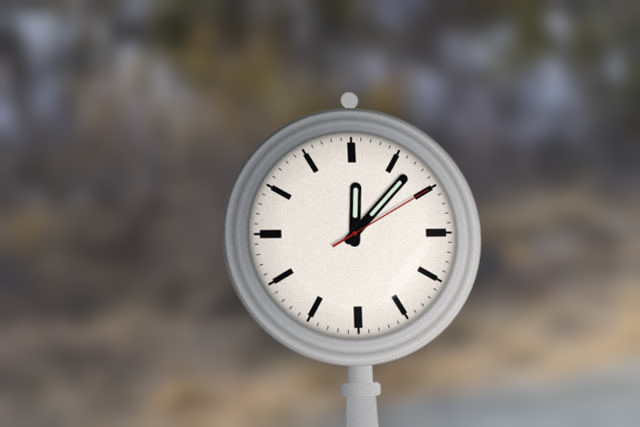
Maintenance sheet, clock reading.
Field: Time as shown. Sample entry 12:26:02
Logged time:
12:07:10
